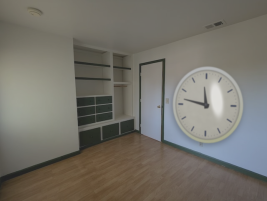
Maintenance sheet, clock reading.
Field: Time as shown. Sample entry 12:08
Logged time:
11:47
